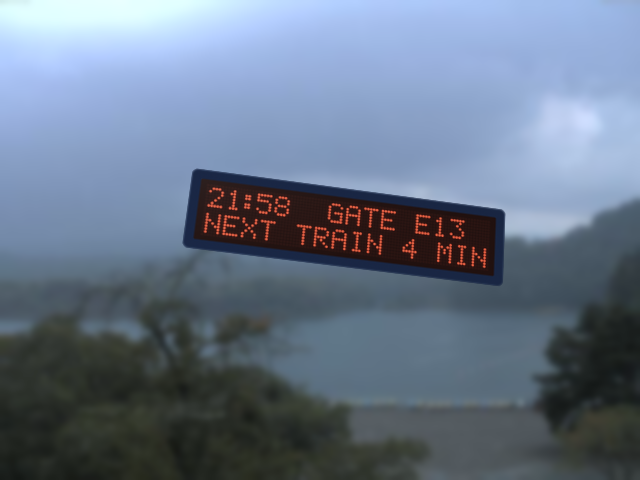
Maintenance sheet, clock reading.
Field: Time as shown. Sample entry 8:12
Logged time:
21:58
